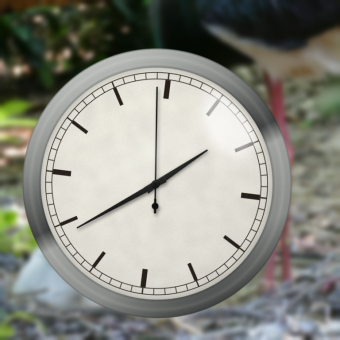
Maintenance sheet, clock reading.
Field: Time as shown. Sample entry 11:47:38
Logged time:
1:38:59
